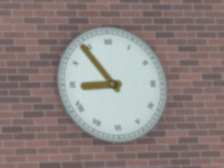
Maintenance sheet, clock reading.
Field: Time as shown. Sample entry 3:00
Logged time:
8:54
